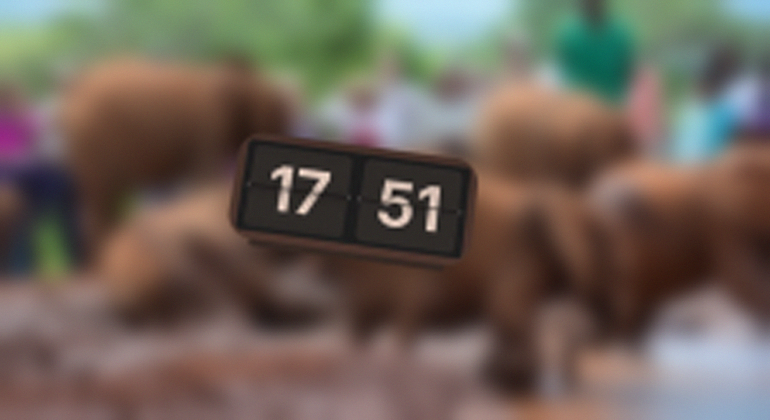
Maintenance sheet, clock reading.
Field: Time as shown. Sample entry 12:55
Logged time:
17:51
